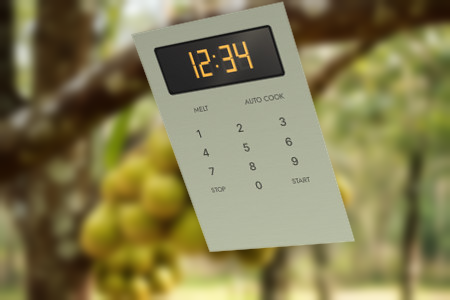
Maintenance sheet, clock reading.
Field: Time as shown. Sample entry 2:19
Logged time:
12:34
